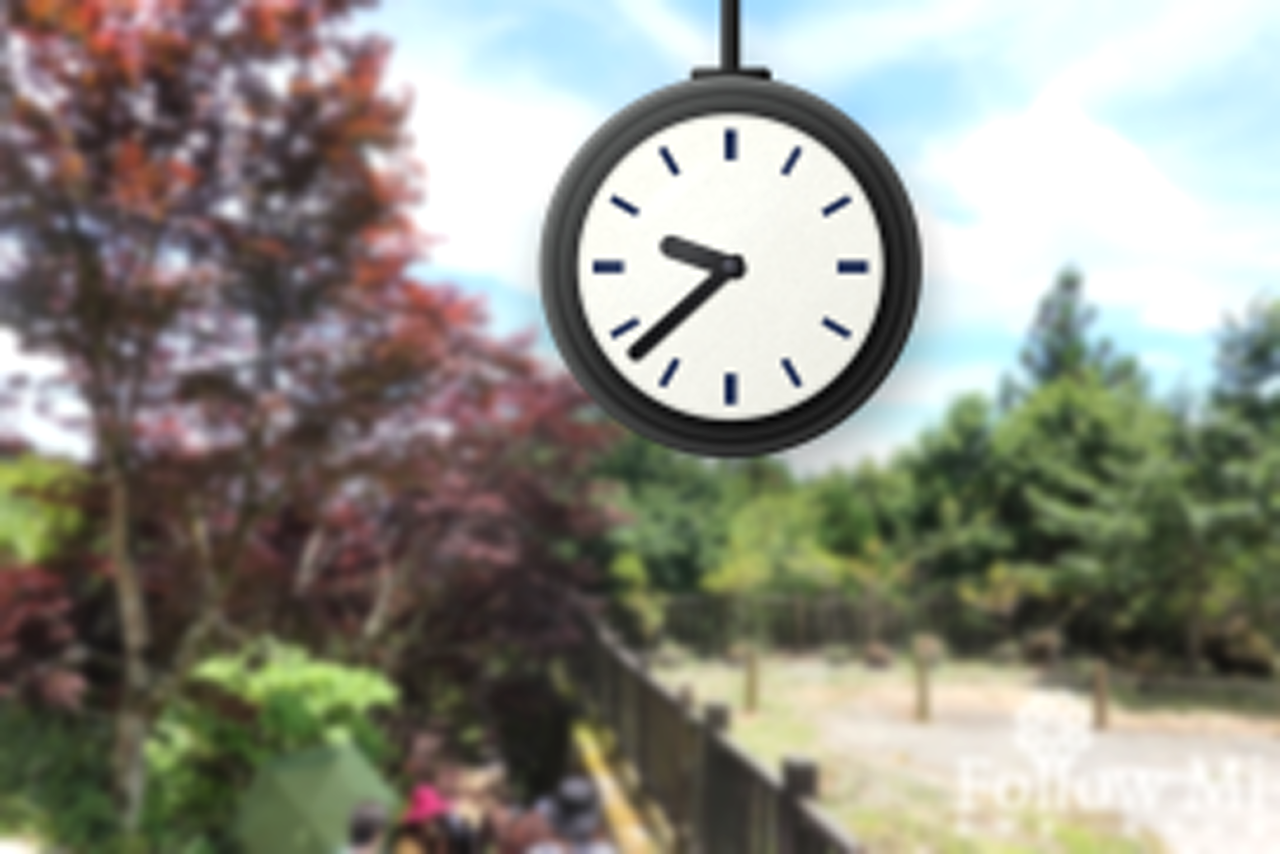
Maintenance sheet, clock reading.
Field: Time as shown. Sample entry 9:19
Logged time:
9:38
